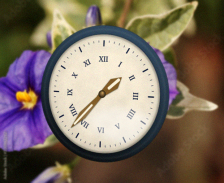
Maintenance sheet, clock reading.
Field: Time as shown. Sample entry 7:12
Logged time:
1:37
